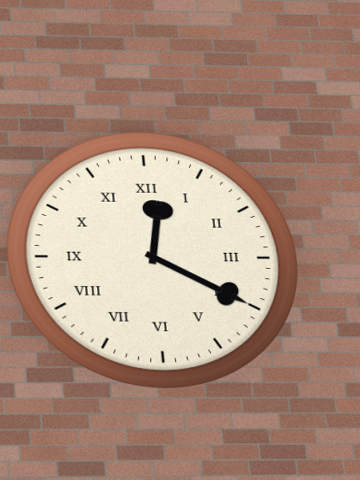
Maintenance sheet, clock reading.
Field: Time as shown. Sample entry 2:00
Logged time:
12:20
